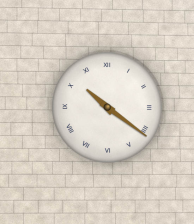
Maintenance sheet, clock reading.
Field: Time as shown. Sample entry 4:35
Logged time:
10:21
